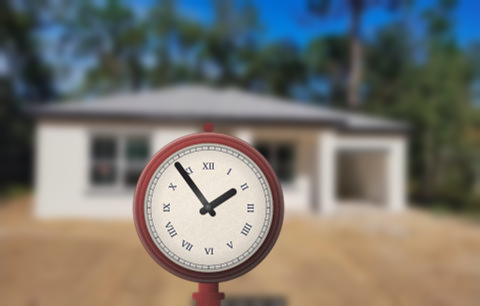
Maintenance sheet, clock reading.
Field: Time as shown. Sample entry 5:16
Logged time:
1:54
